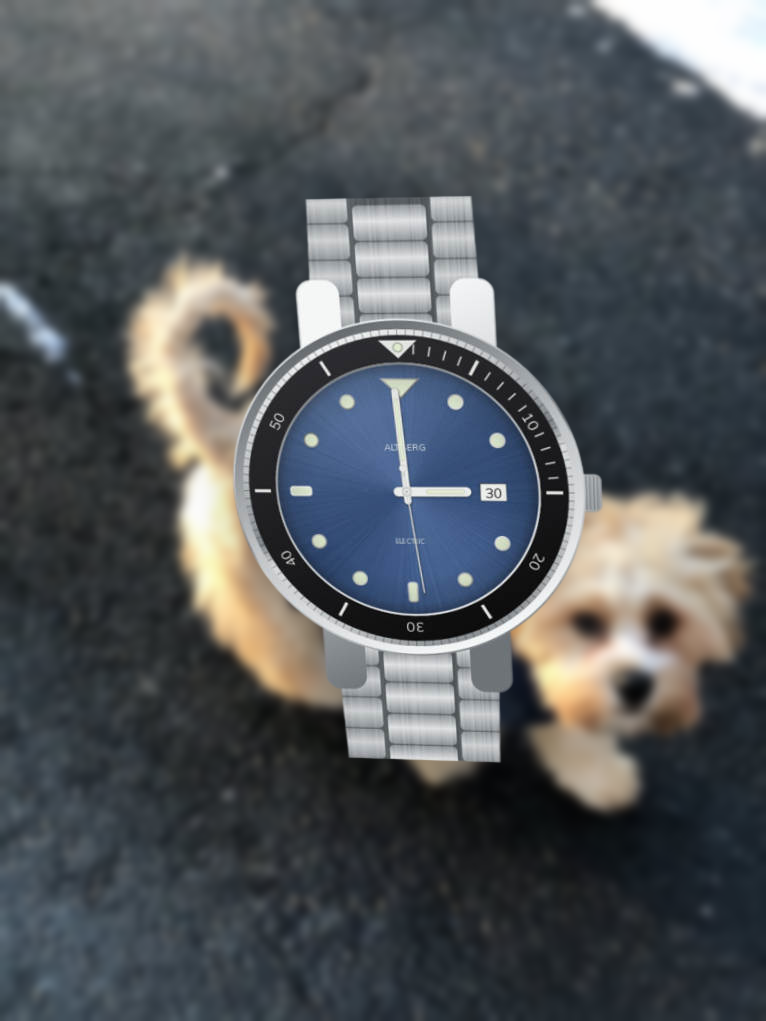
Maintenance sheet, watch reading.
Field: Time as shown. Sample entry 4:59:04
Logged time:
2:59:29
